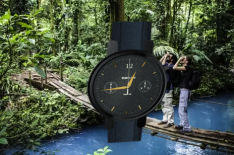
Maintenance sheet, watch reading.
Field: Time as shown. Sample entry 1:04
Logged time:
12:44
